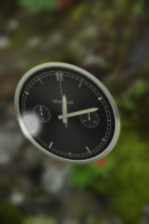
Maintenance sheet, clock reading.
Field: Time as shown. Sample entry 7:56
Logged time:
12:12
